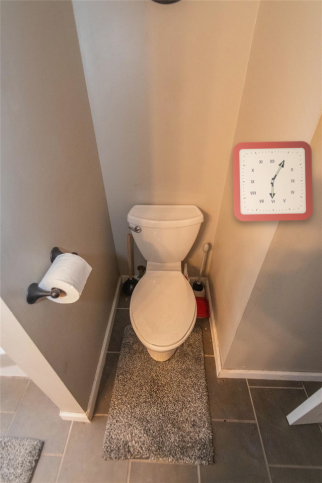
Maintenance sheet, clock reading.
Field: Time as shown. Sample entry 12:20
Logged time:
6:05
